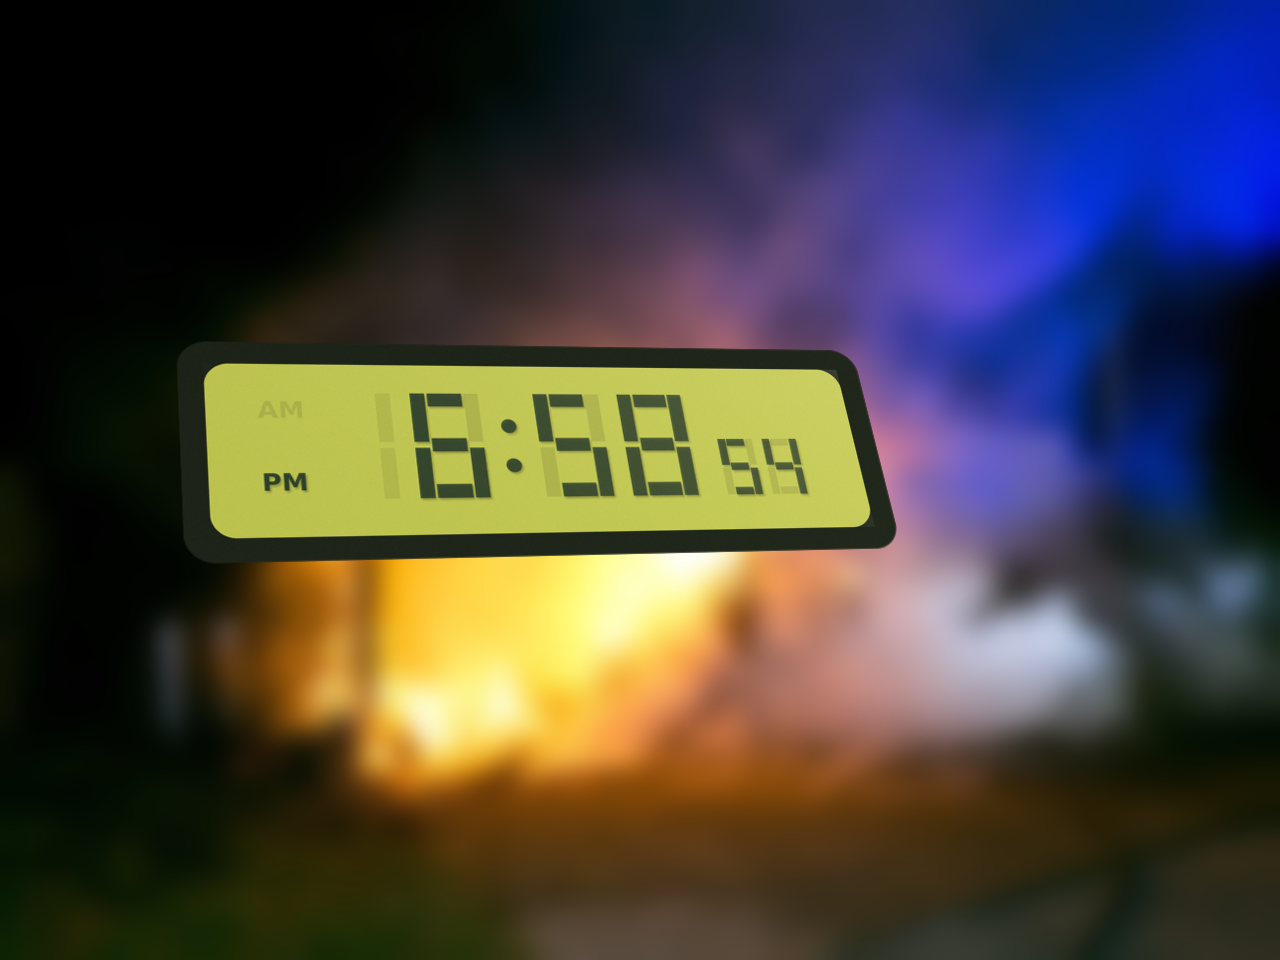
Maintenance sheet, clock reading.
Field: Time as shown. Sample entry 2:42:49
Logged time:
6:58:54
